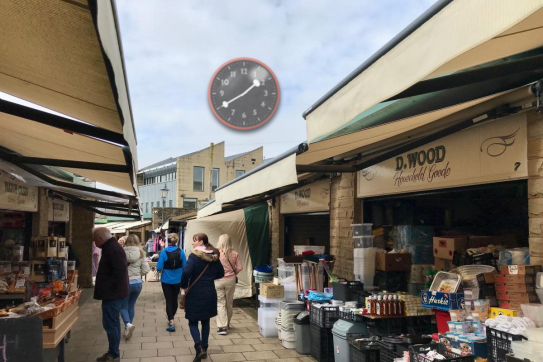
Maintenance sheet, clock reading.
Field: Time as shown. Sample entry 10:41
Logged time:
1:40
